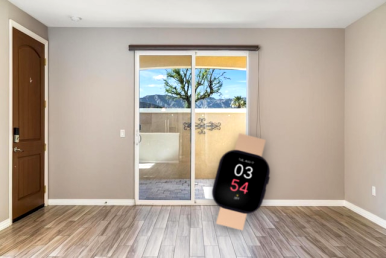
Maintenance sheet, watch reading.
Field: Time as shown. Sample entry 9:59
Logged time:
3:54
